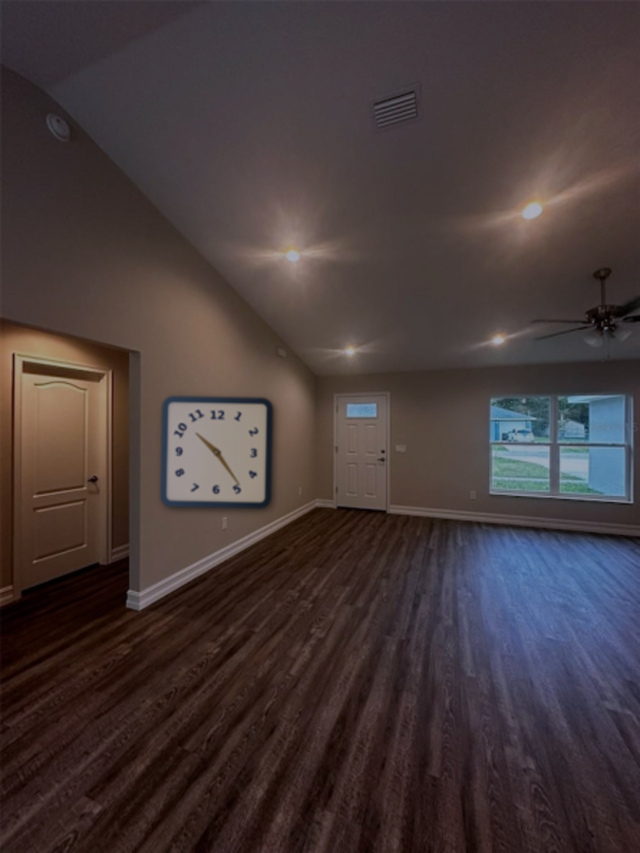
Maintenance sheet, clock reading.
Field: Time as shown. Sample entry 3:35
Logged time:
10:24
